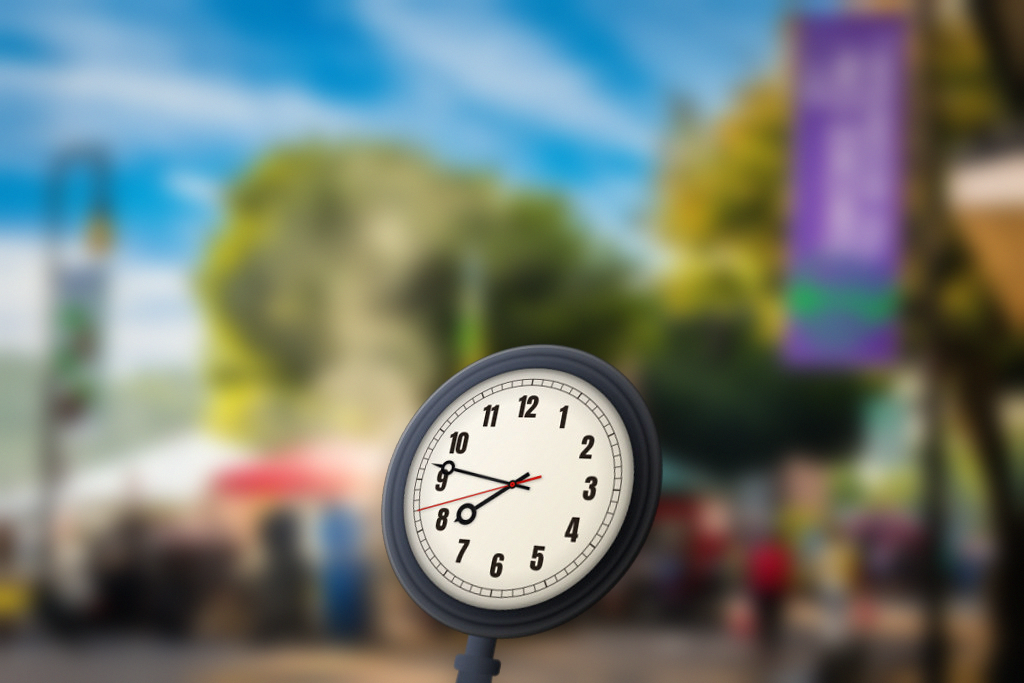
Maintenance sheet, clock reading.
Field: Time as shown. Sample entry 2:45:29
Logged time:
7:46:42
